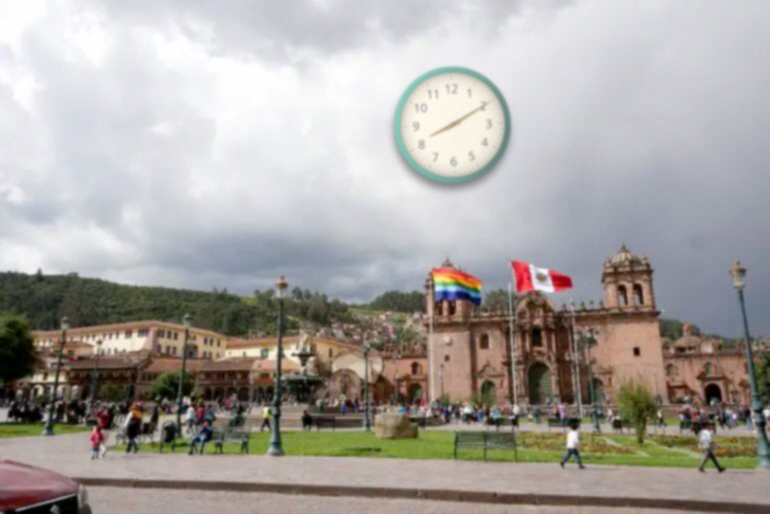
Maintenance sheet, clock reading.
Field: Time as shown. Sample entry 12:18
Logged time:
8:10
